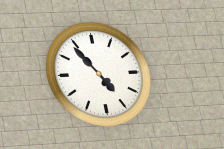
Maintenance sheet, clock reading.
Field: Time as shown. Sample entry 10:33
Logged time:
4:54
